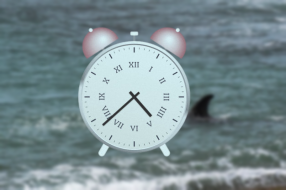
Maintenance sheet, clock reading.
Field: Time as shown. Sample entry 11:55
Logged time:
4:38
